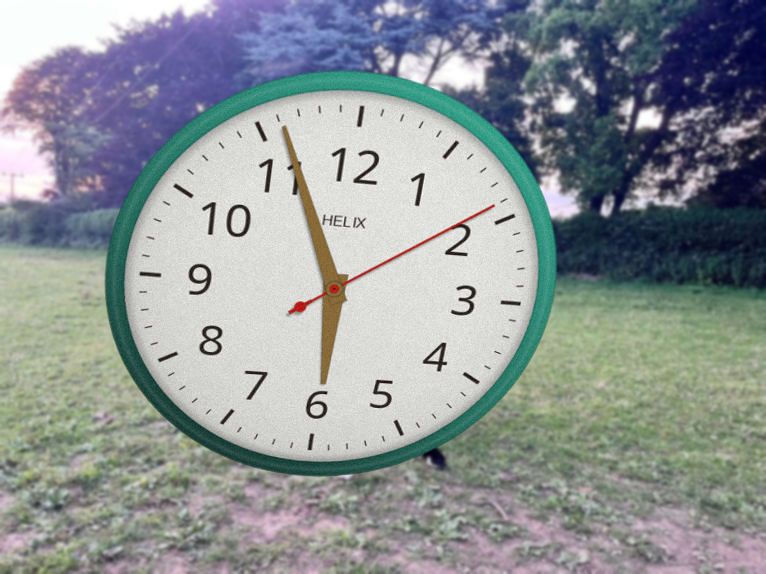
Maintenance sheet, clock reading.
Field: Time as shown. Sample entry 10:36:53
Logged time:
5:56:09
